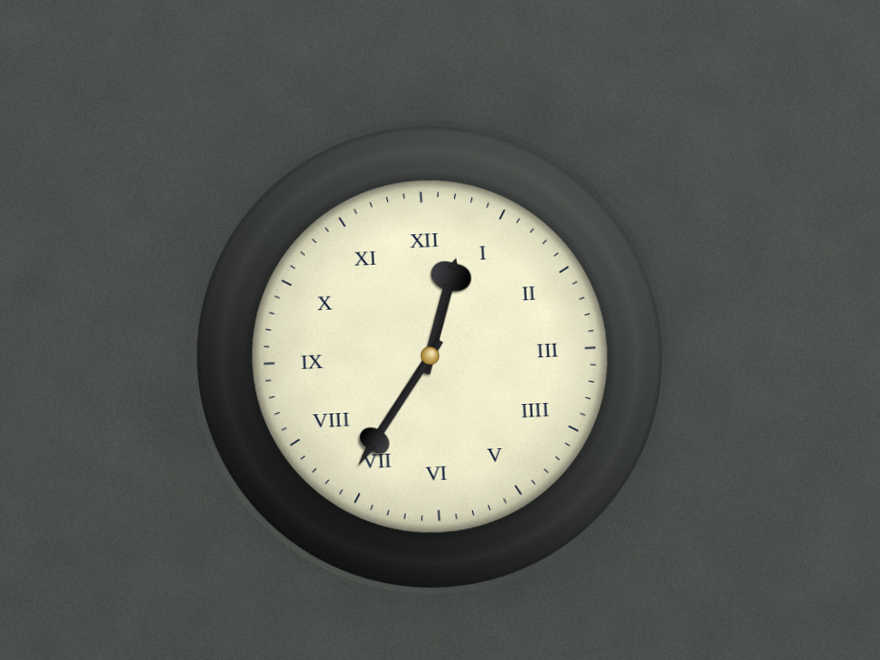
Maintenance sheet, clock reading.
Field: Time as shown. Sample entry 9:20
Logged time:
12:36
